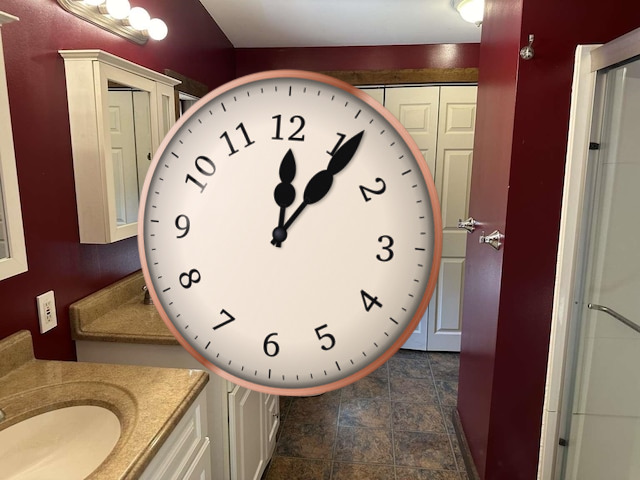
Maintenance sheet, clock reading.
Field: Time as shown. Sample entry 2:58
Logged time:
12:06
